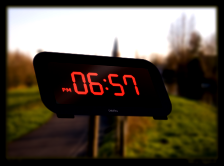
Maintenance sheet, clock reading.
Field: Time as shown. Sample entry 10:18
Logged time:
6:57
